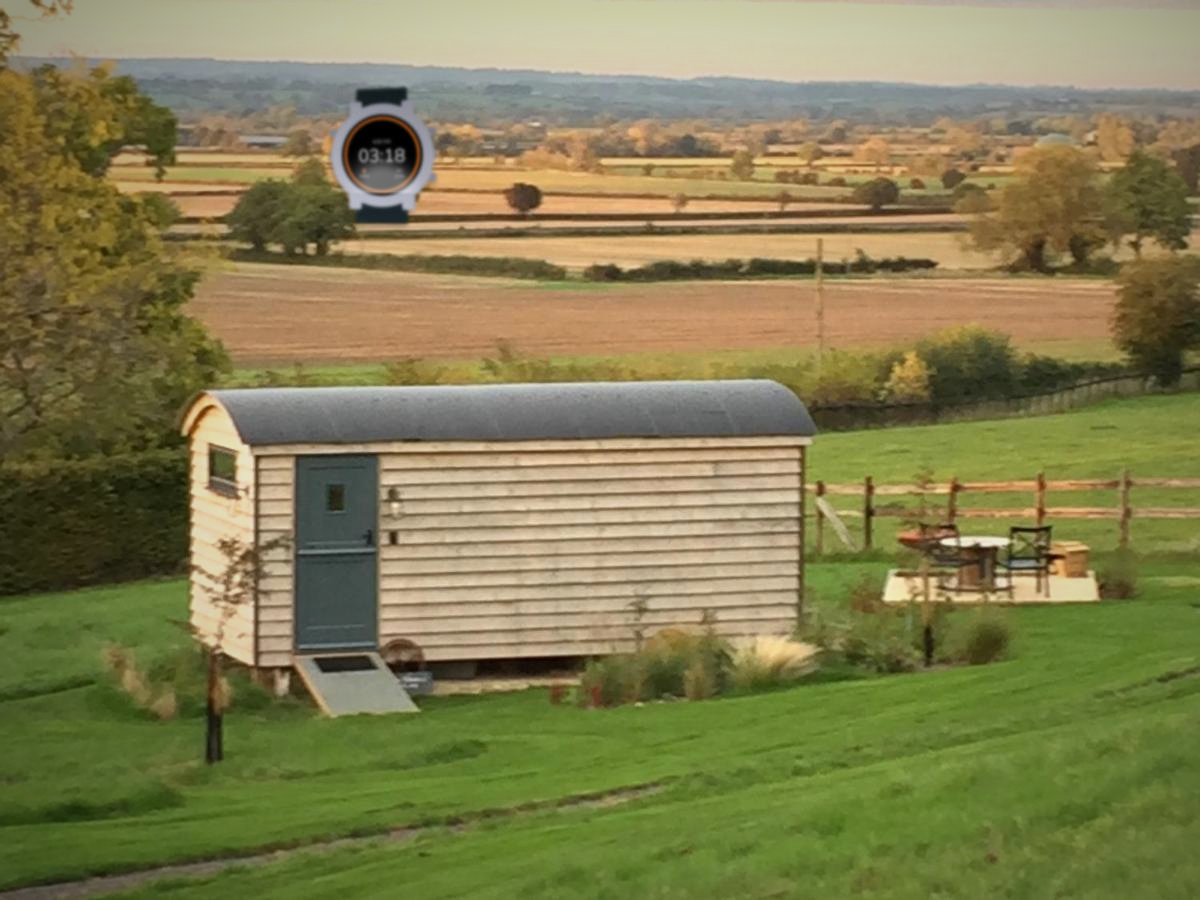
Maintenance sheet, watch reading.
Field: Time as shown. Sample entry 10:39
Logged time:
3:18
